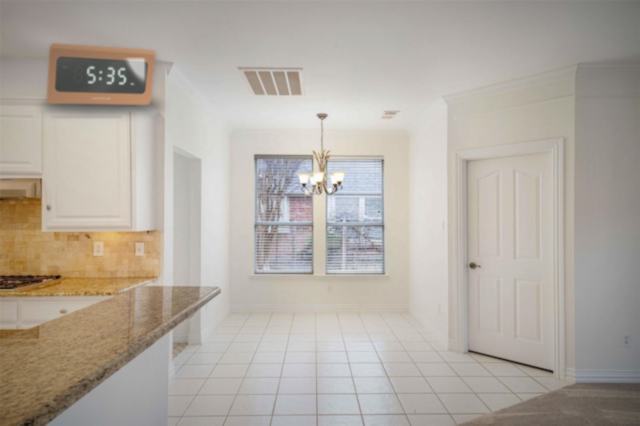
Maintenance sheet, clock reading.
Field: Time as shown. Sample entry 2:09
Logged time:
5:35
